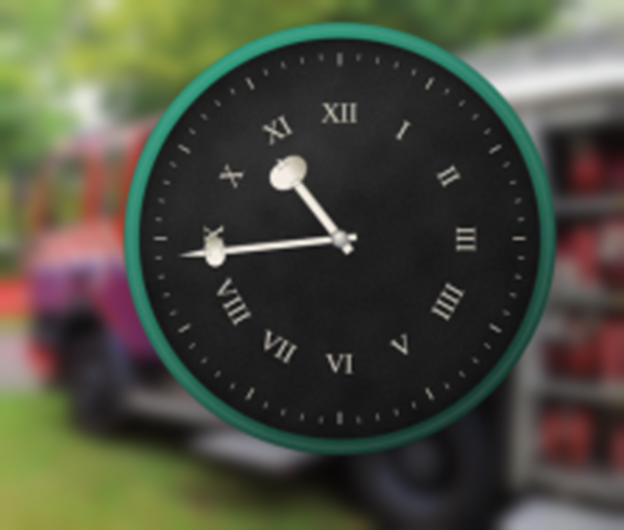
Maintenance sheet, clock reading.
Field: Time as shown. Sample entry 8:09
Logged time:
10:44
